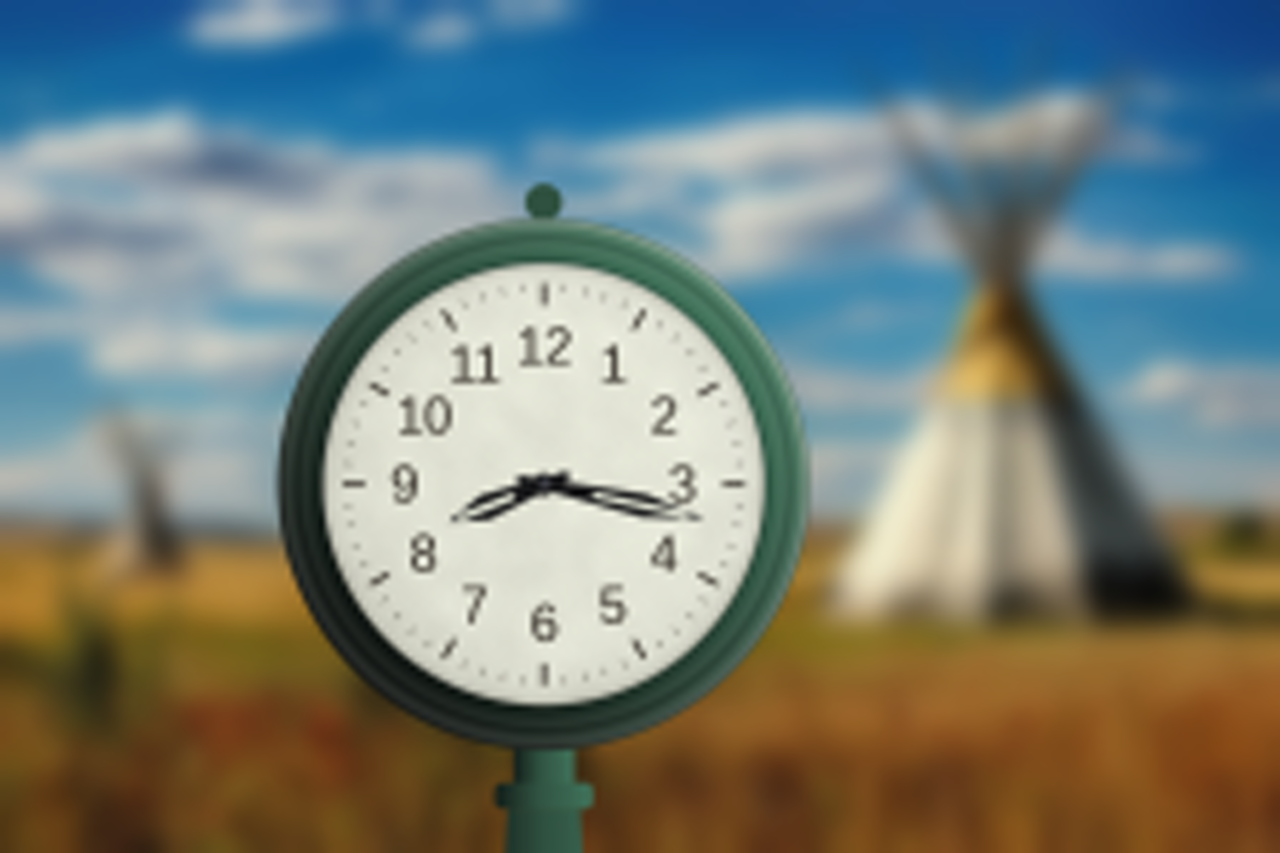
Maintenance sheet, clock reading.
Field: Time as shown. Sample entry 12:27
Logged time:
8:17
